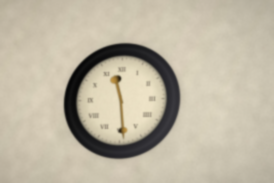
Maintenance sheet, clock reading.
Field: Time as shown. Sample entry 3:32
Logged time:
11:29
